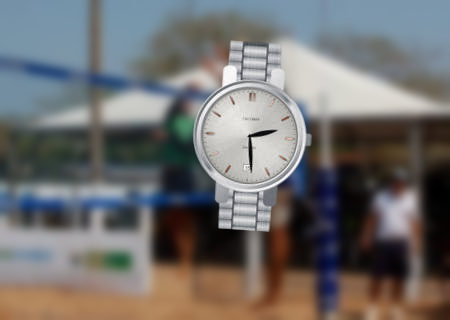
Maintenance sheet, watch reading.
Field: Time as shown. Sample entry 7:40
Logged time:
2:29
